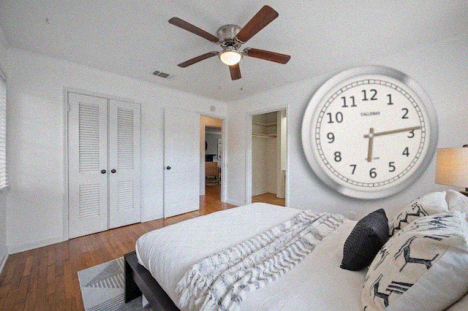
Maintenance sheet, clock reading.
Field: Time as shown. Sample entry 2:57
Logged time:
6:14
